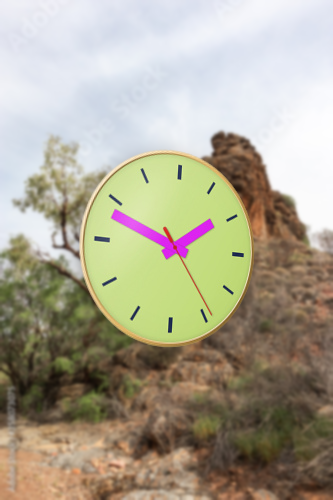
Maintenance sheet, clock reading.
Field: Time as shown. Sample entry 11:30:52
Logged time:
1:48:24
